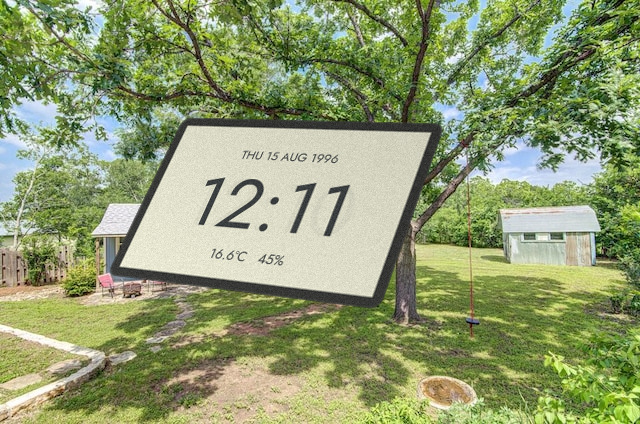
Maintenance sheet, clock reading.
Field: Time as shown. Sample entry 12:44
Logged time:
12:11
